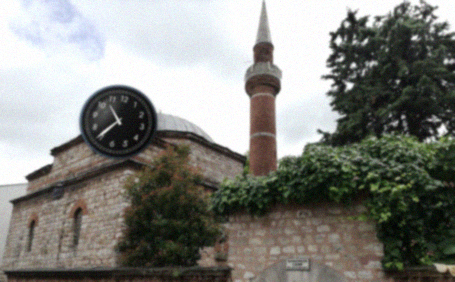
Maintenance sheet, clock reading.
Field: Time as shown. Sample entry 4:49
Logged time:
10:36
